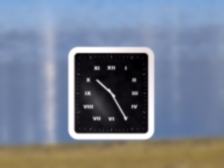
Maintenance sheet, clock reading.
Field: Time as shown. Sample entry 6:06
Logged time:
10:25
